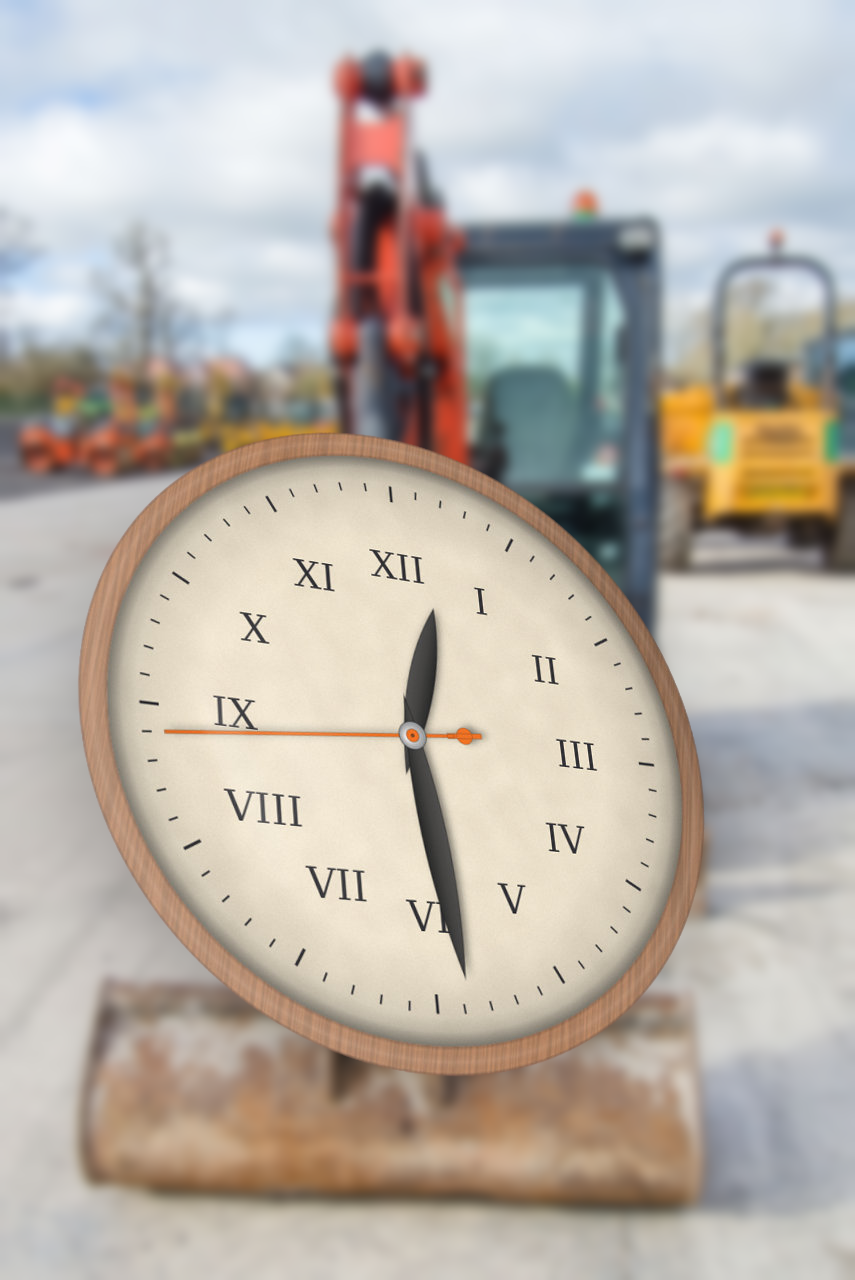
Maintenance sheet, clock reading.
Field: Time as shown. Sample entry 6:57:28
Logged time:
12:28:44
